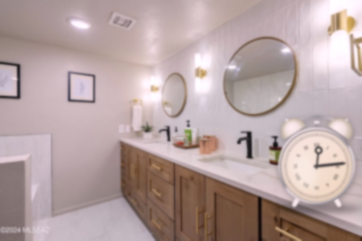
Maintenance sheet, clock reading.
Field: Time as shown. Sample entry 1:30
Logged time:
12:14
